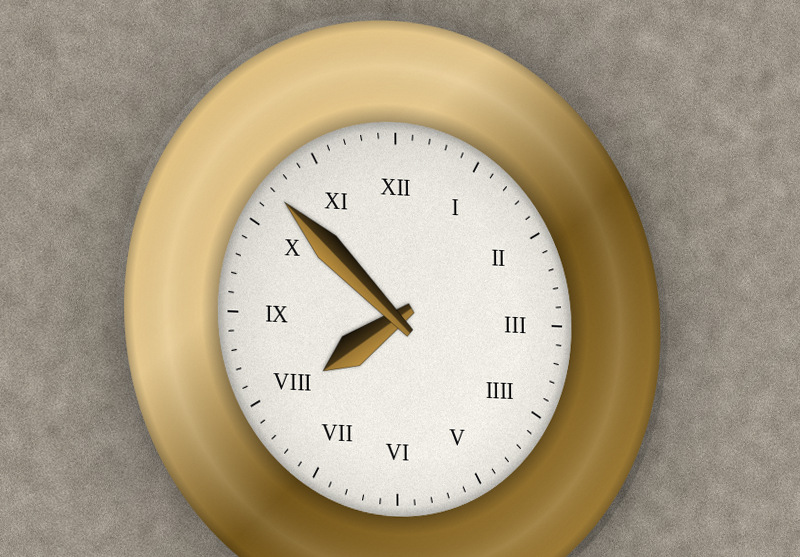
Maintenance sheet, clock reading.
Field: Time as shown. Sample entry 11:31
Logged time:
7:52
